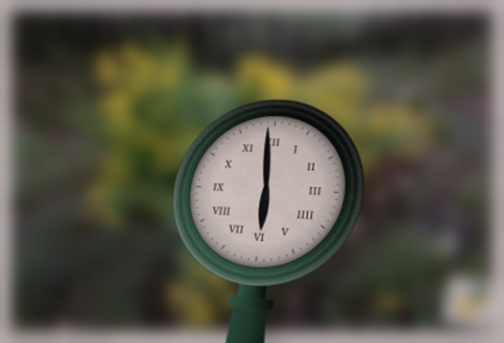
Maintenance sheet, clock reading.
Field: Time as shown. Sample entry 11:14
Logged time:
5:59
